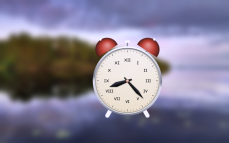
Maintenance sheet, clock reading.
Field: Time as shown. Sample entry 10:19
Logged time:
8:23
